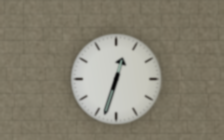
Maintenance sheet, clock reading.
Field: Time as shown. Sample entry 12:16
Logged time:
12:33
